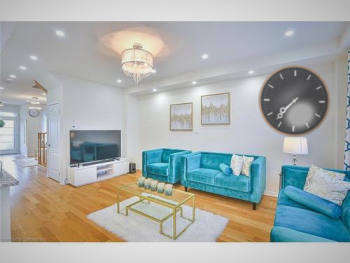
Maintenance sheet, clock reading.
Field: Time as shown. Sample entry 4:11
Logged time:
7:37
